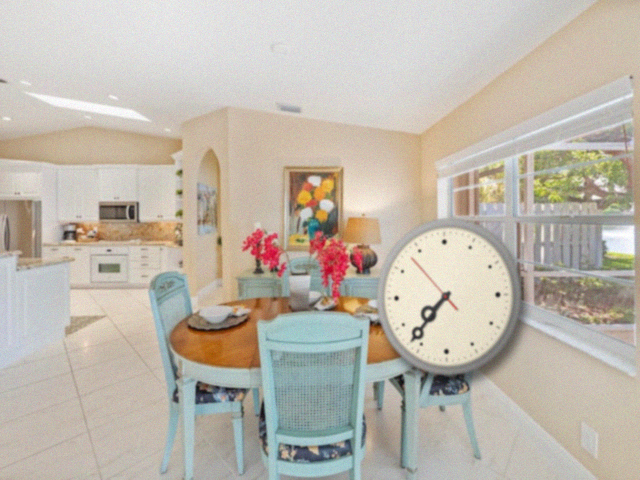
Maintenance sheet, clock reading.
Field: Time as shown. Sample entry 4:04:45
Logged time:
7:36:53
